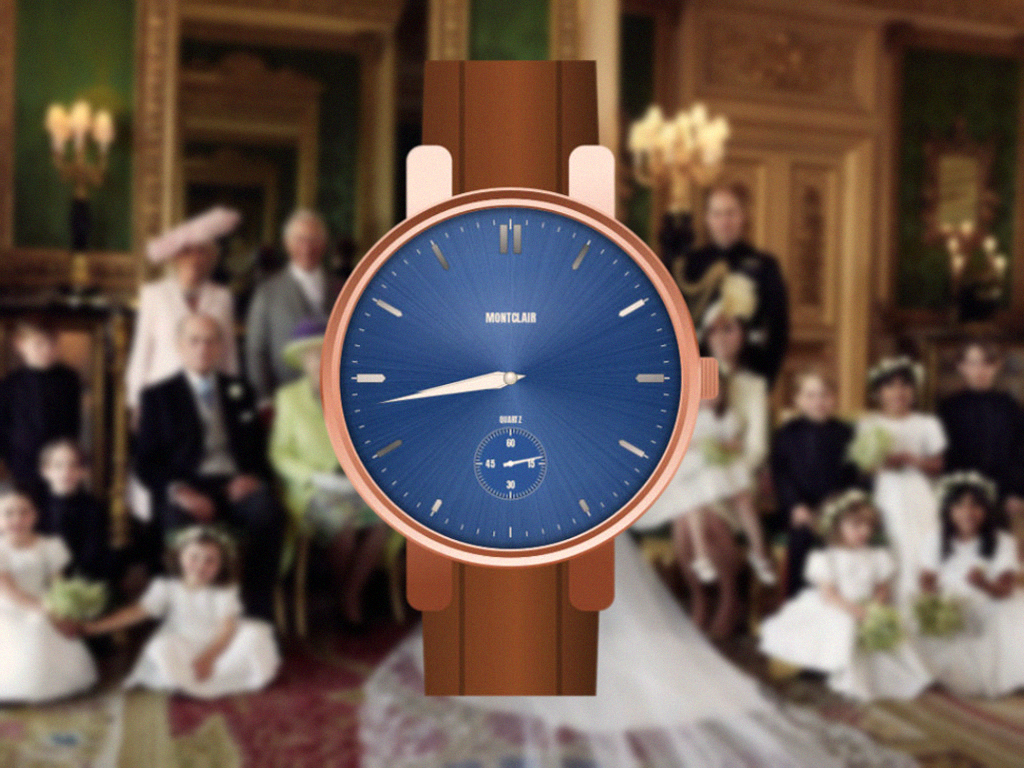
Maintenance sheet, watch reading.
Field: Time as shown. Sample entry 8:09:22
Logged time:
8:43:13
